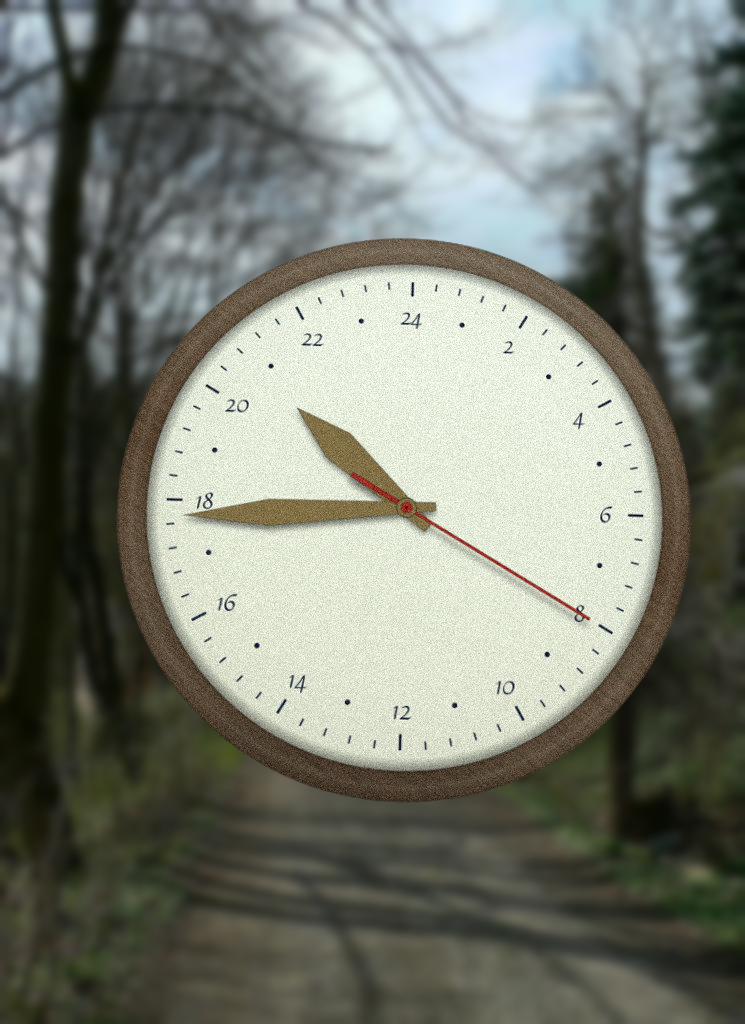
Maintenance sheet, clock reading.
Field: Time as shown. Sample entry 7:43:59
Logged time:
20:44:20
